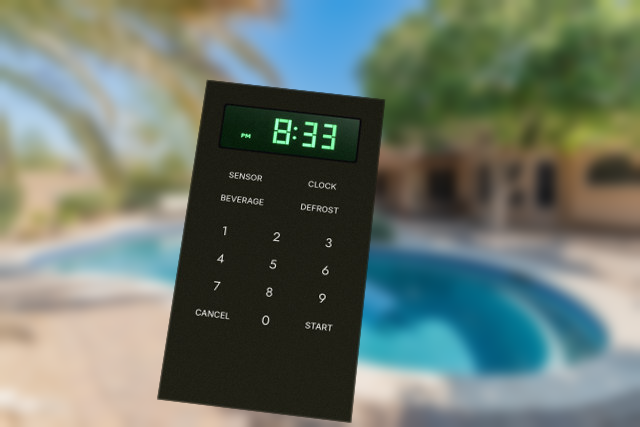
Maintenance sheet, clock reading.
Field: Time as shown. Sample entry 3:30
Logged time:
8:33
